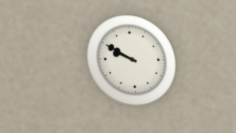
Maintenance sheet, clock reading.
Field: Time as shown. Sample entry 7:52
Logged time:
9:50
